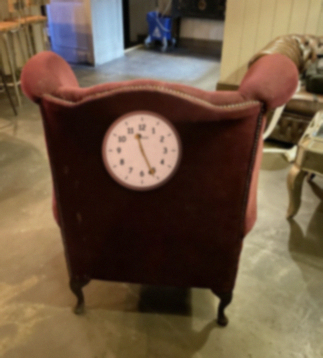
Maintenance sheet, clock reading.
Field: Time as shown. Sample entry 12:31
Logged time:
11:26
